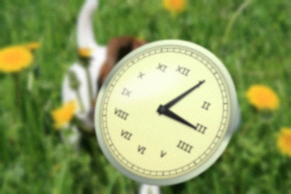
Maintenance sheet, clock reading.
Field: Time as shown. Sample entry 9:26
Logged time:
3:05
